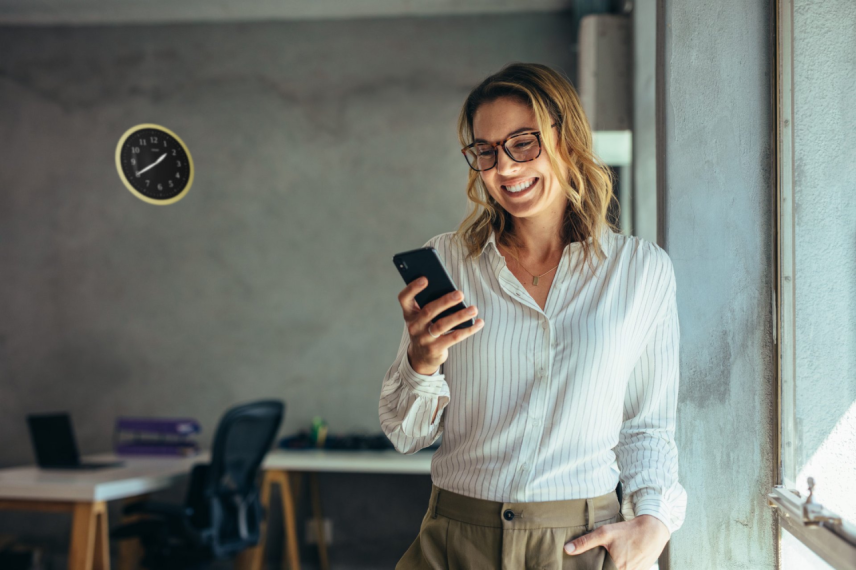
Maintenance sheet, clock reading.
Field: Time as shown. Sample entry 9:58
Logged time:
1:40
